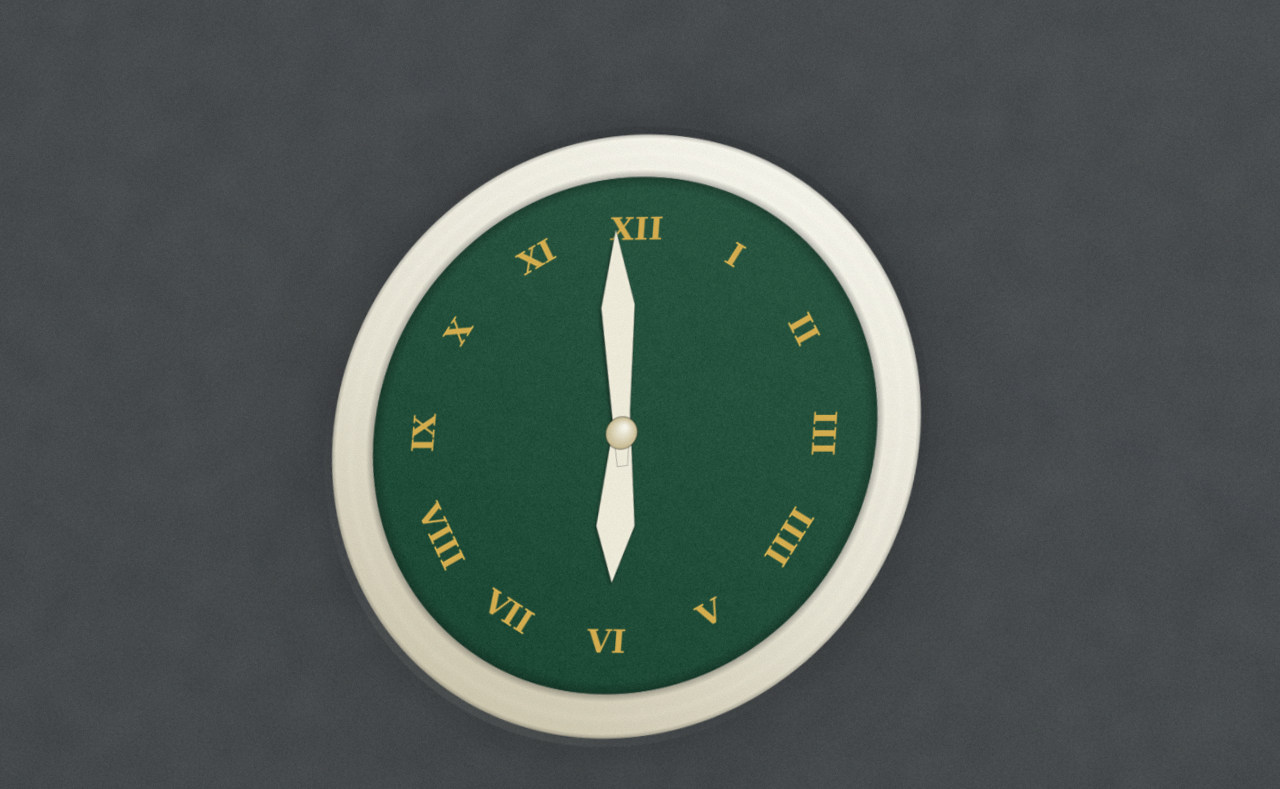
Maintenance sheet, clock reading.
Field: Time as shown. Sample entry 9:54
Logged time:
5:59
